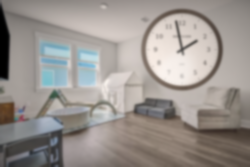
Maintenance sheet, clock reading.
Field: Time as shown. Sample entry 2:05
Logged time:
1:58
